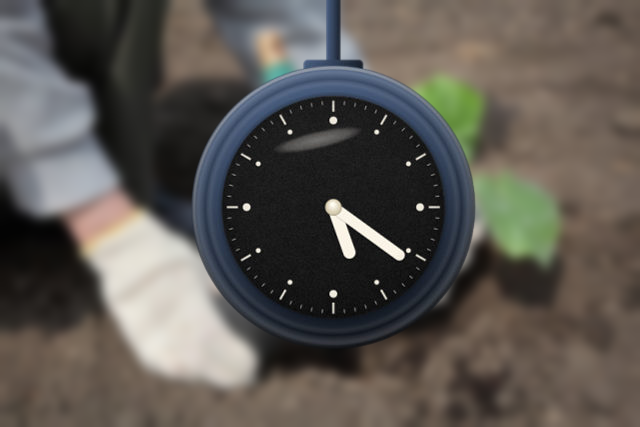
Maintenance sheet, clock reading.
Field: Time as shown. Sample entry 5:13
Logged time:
5:21
